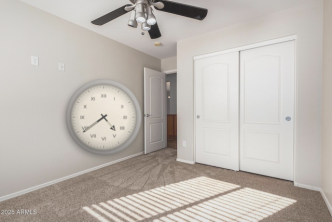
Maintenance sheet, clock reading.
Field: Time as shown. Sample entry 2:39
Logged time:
4:39
